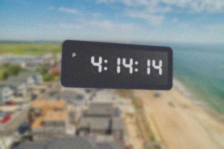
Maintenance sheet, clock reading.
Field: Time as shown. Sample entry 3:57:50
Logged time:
4:14:14
